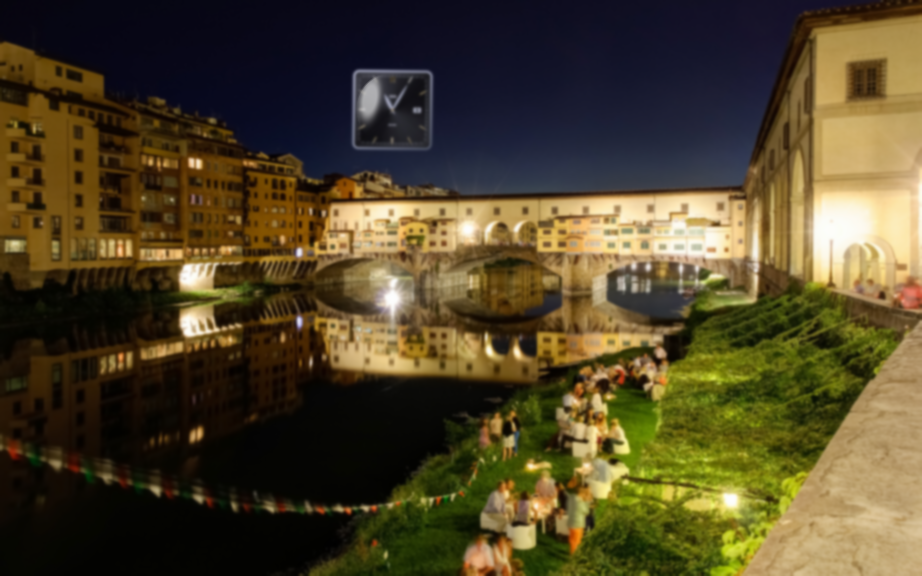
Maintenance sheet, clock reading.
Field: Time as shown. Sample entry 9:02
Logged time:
11:05
